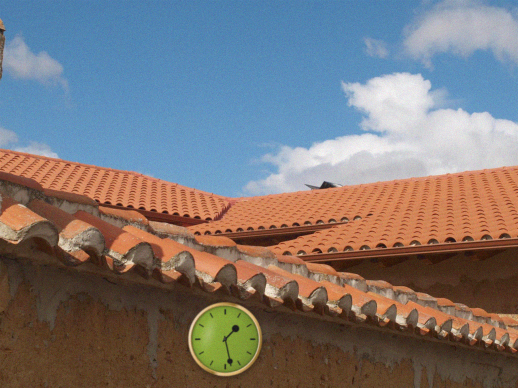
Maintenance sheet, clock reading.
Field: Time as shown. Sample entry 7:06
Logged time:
1:28
